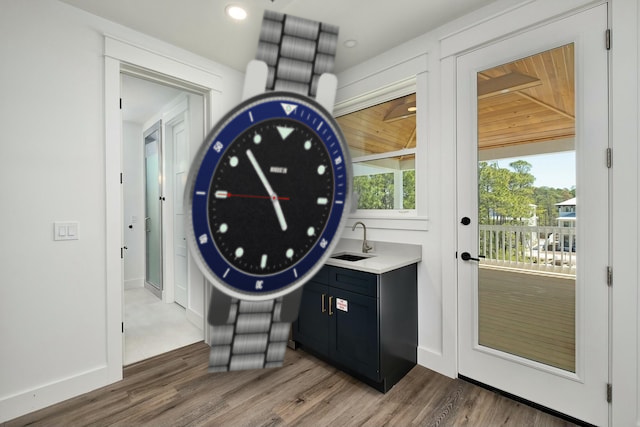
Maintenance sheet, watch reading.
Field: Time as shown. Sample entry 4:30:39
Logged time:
4:52:45
